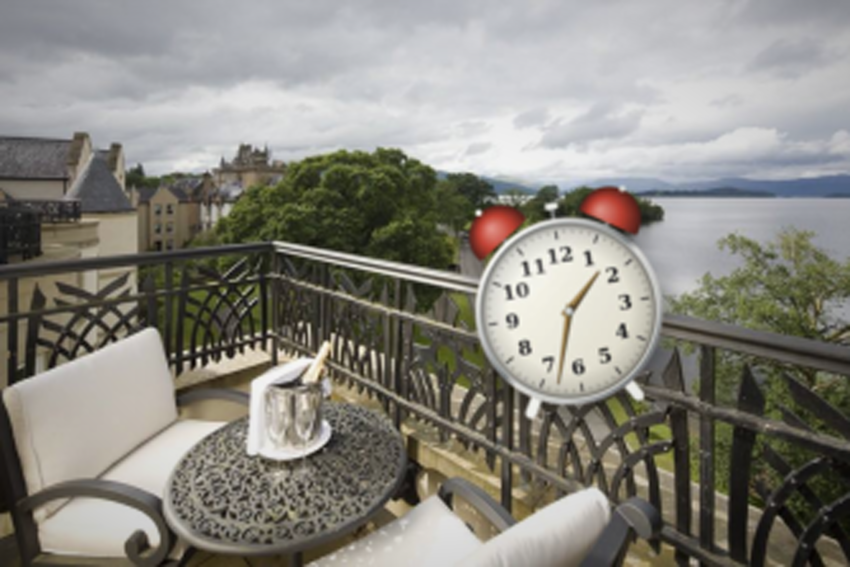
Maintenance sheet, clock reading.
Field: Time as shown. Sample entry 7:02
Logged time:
1:33
